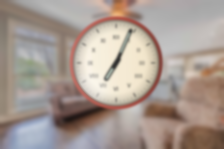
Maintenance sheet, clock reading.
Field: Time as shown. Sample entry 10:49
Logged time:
7:04
